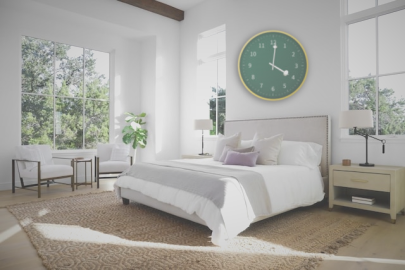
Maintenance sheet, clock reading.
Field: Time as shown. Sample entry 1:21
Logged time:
4:01
